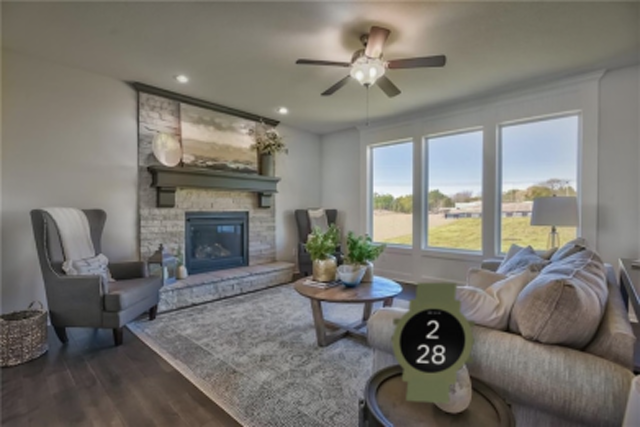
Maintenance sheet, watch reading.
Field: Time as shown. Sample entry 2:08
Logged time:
2:28
